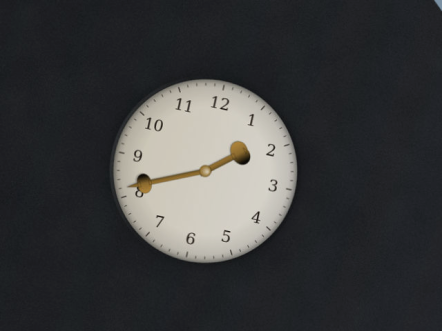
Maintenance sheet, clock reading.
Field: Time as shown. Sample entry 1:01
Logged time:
1:41
